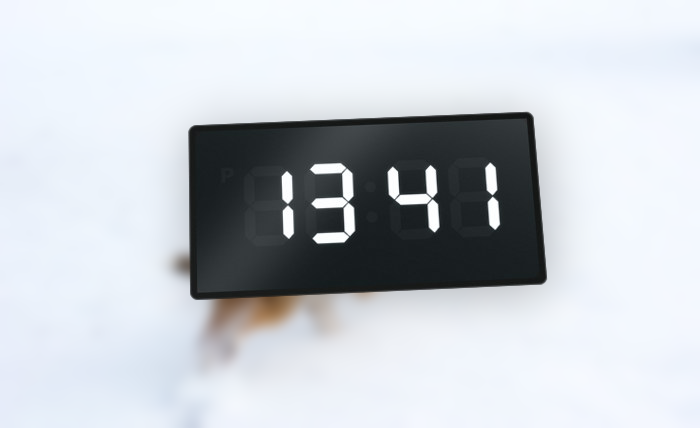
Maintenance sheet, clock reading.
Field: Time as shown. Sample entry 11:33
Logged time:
13:41
